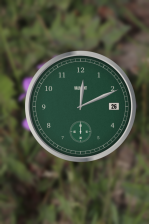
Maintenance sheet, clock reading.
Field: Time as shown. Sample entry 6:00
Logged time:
12:11
